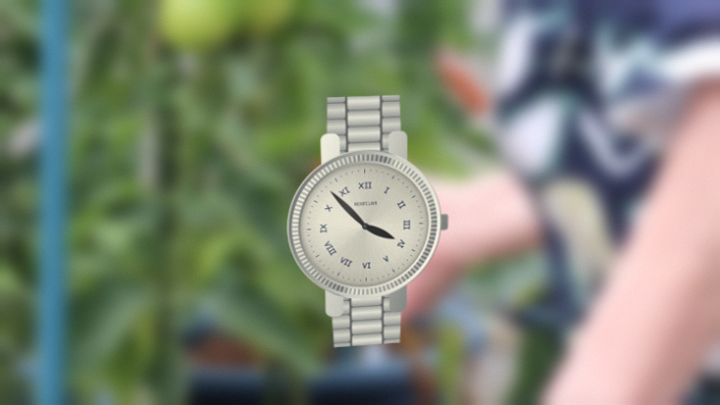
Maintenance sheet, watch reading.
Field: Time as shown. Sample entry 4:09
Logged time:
3:53
